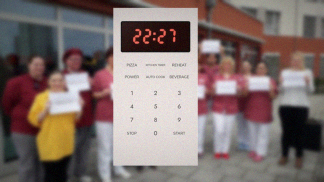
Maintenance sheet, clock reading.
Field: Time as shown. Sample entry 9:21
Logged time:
22:27
